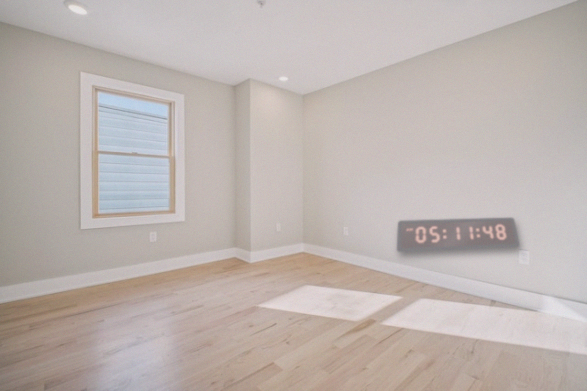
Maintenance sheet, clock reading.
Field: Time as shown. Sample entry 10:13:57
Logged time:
5:11:48
